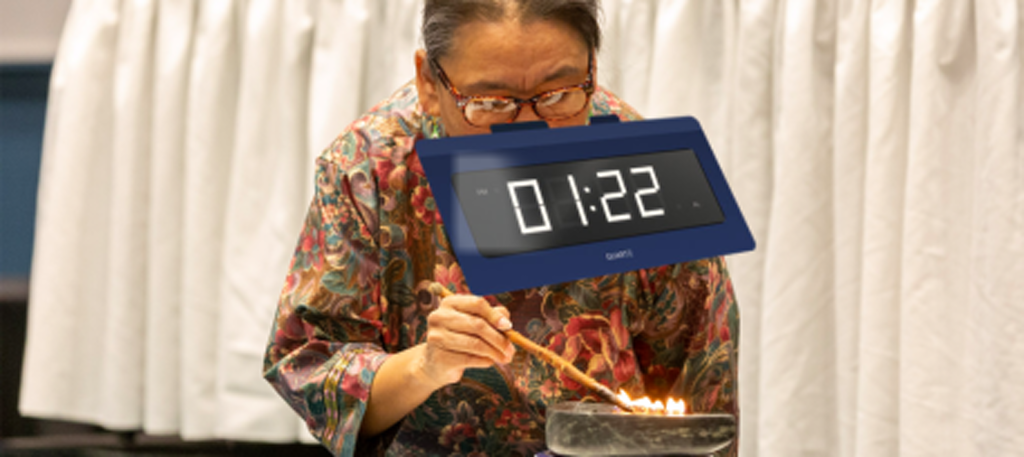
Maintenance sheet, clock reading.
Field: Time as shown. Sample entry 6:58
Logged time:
1:22
